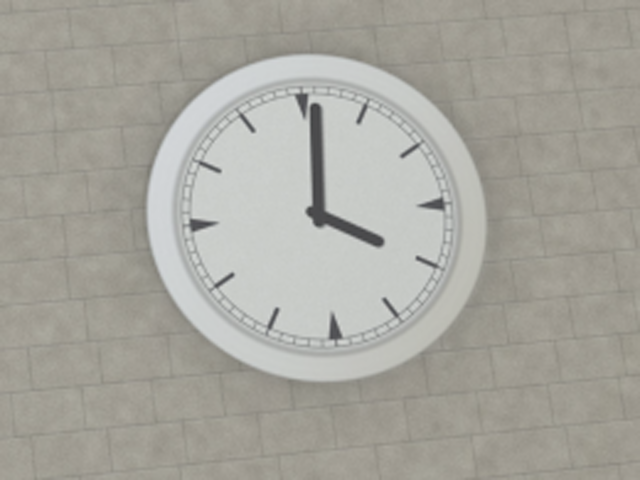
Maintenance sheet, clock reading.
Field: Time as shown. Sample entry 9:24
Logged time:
4:01
